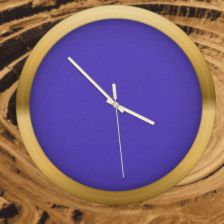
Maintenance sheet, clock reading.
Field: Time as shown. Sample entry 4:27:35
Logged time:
3:52:29
